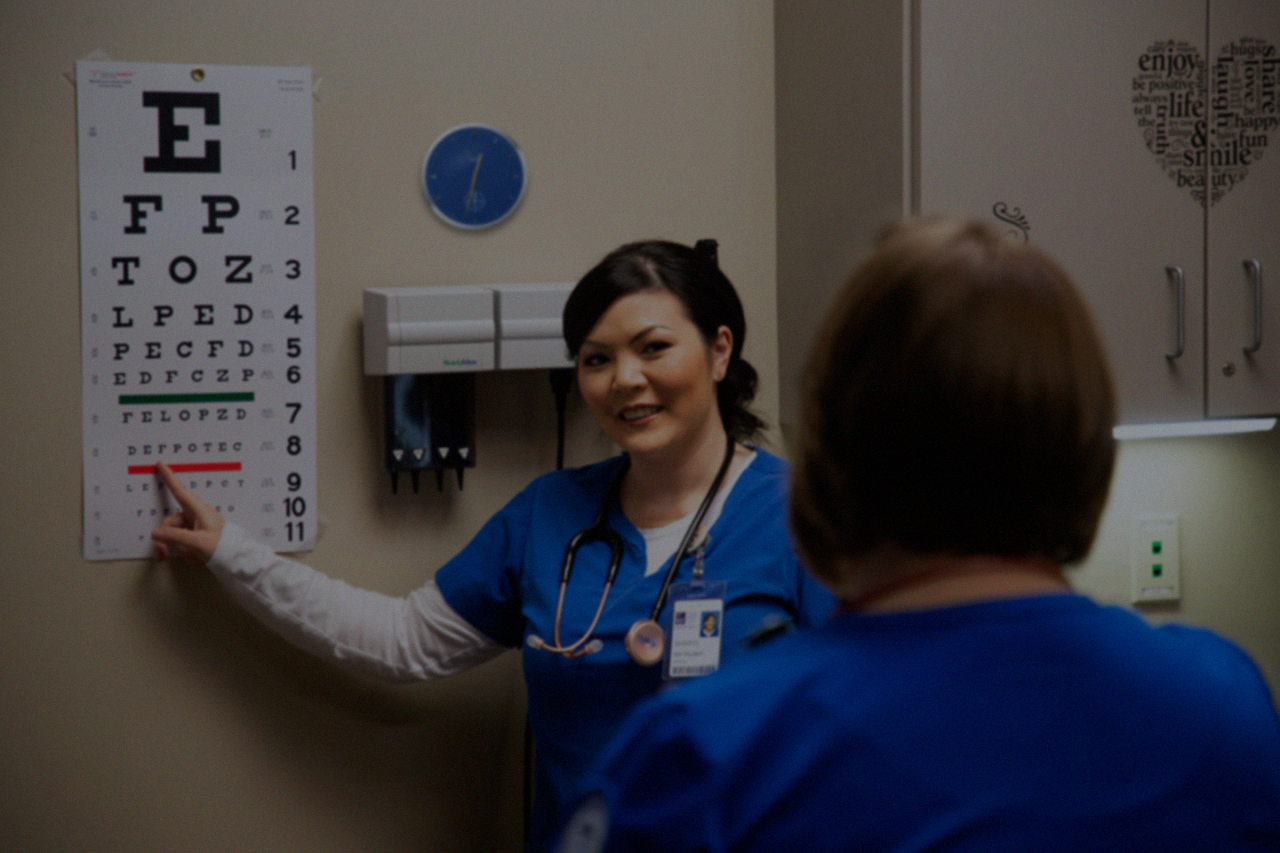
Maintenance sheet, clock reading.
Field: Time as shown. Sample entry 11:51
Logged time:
12:32
